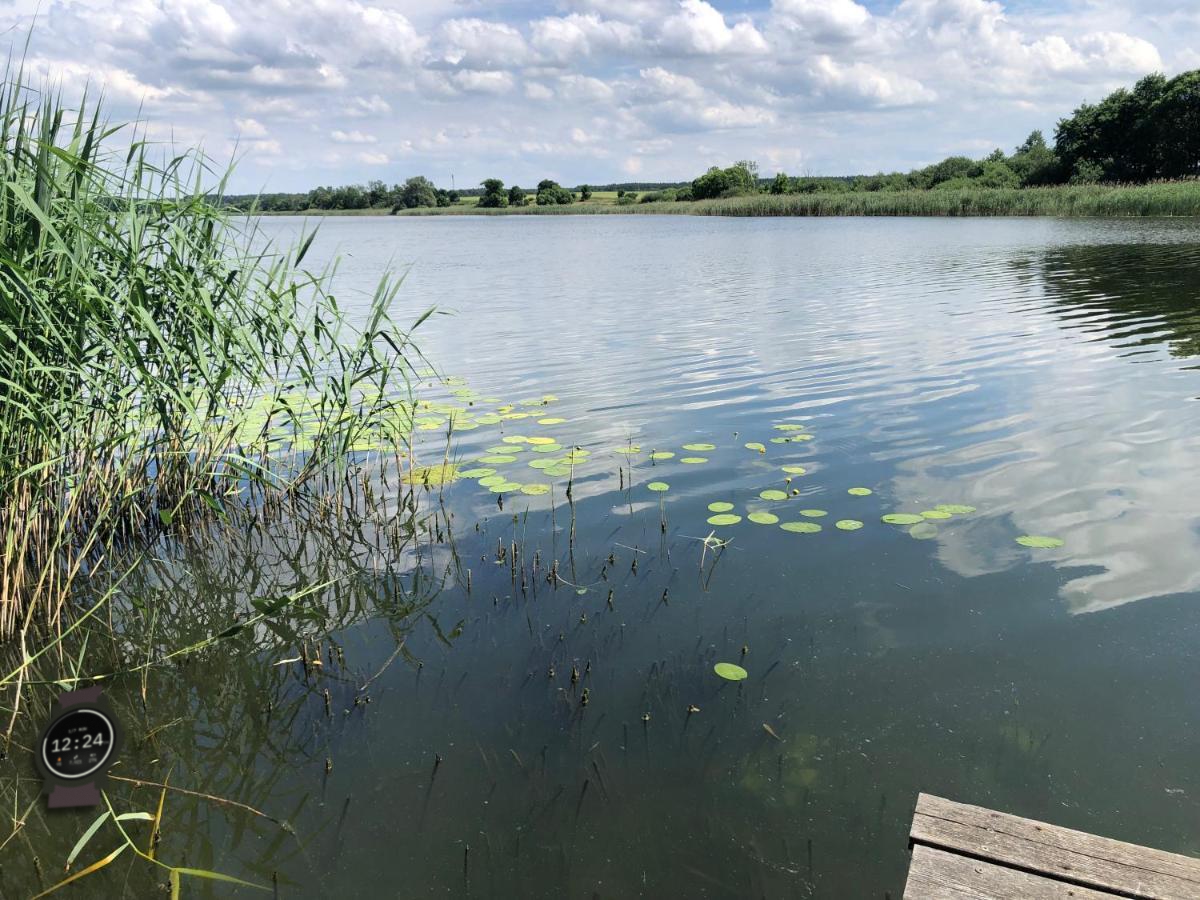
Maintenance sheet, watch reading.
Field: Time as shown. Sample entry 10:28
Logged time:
12:24
